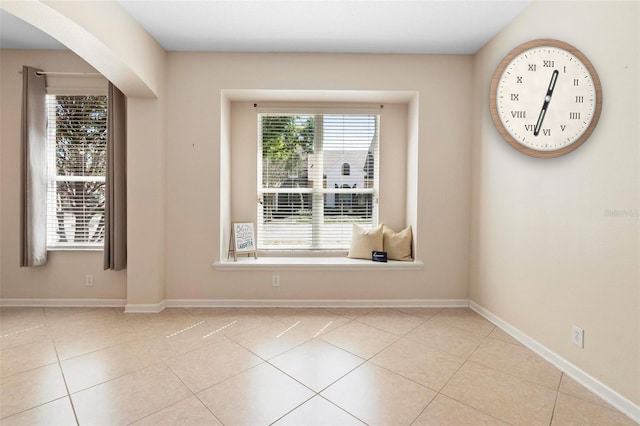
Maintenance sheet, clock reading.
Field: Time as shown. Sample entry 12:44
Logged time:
12:33
